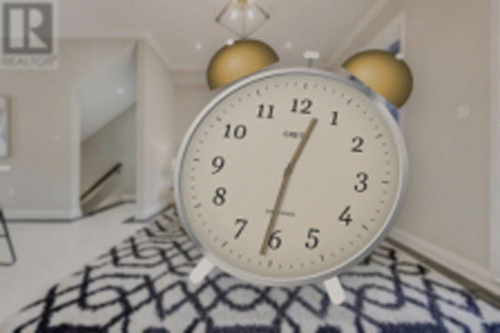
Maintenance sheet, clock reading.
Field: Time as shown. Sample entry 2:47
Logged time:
12:31
